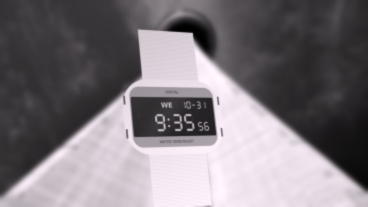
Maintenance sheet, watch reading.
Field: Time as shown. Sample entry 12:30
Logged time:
9:35
